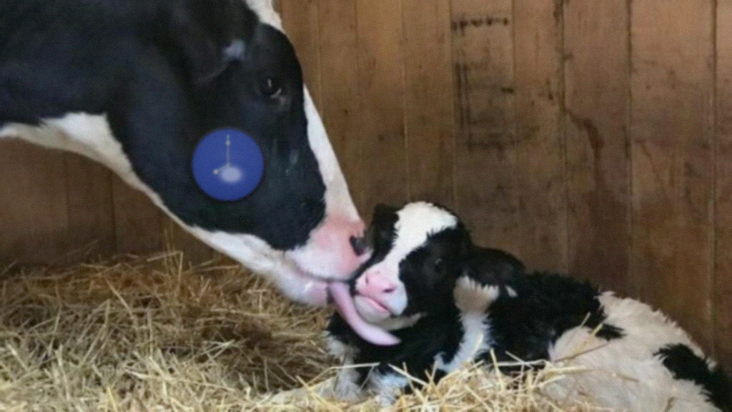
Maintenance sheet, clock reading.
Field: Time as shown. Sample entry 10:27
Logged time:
8:00
